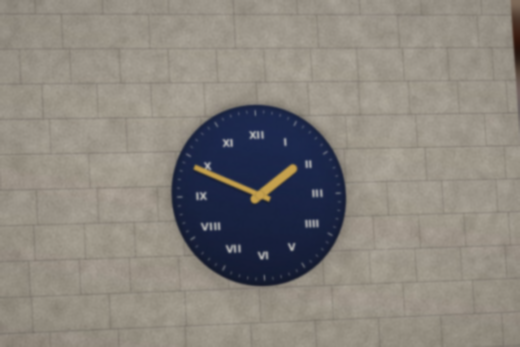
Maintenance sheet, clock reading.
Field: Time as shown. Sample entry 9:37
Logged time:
1:49
